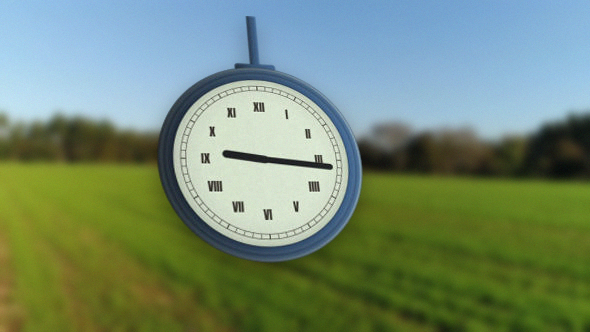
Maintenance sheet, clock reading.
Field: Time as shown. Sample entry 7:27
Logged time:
9:16
